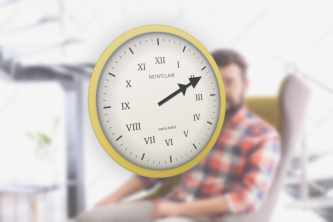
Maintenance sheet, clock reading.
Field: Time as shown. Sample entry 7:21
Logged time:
2:11
